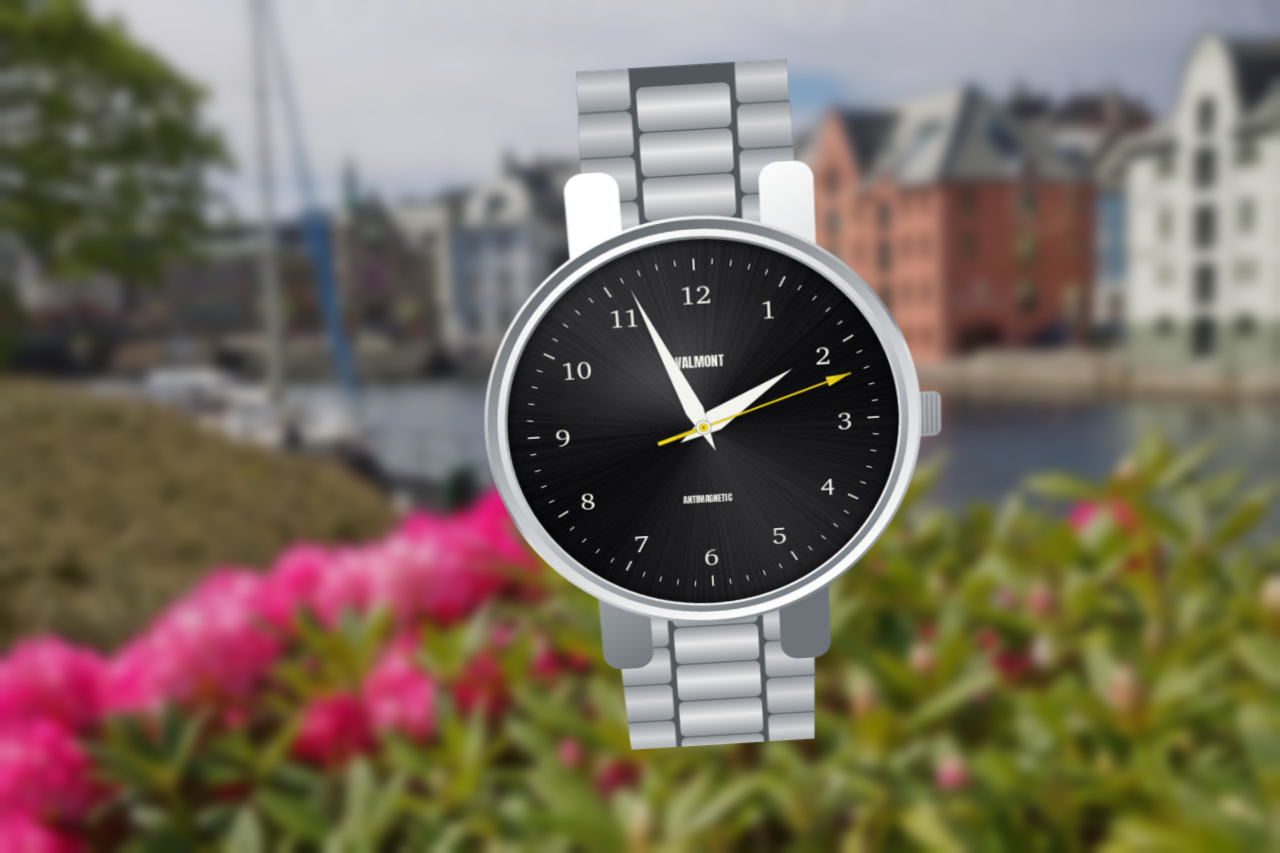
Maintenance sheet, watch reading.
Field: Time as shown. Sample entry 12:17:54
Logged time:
1:56:12
